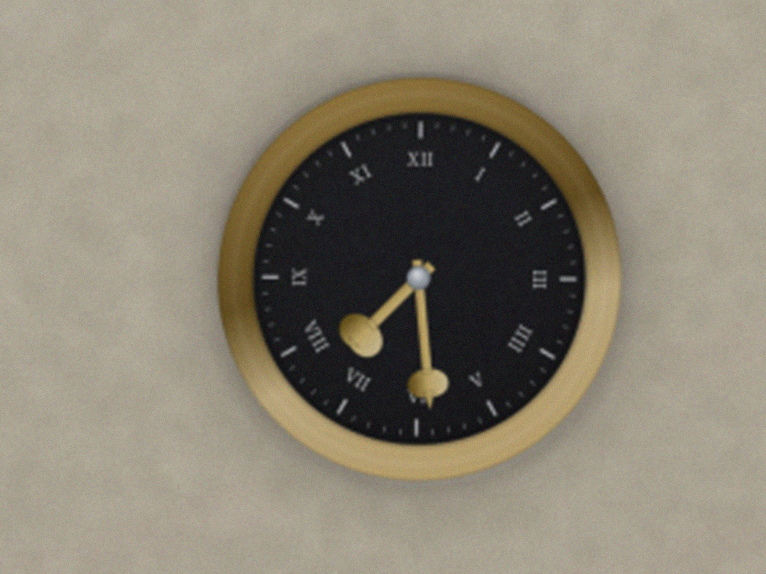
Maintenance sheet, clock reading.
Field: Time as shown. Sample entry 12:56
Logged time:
7:29
